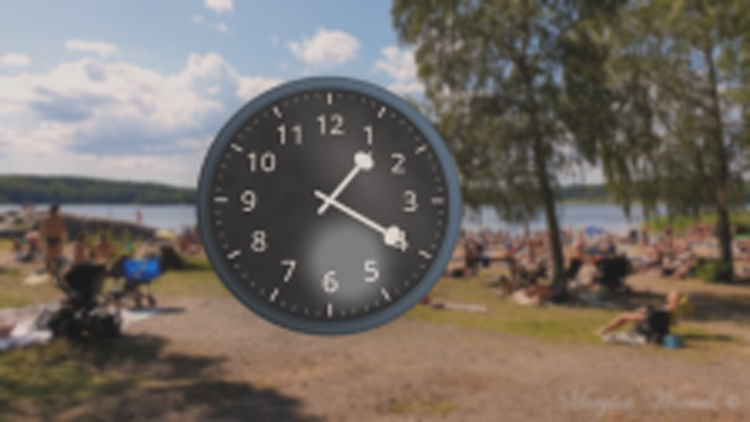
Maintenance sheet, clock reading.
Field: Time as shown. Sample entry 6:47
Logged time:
1:20
